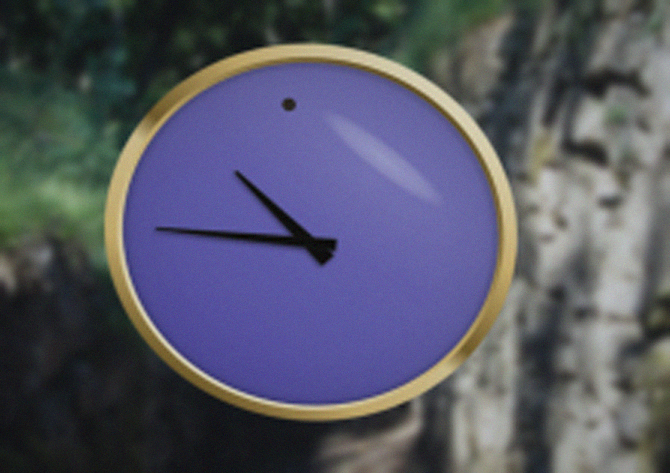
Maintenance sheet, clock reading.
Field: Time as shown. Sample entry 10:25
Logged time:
10:47
